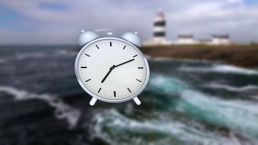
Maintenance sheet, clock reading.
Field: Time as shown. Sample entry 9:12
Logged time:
7:11
